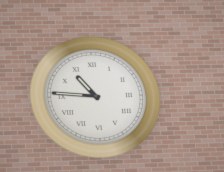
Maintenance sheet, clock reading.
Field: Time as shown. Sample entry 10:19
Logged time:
10:46
